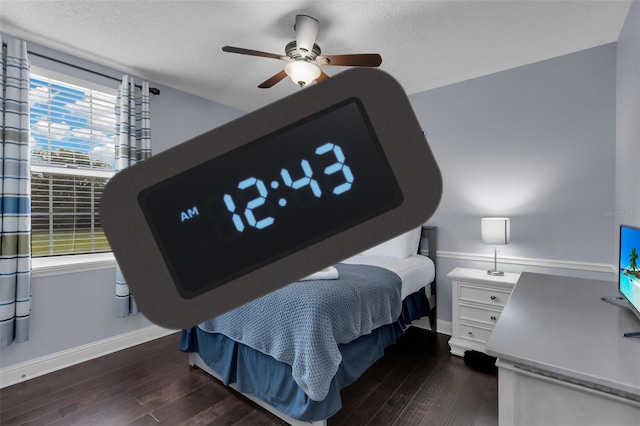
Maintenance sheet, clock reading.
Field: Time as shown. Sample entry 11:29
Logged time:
12:43
